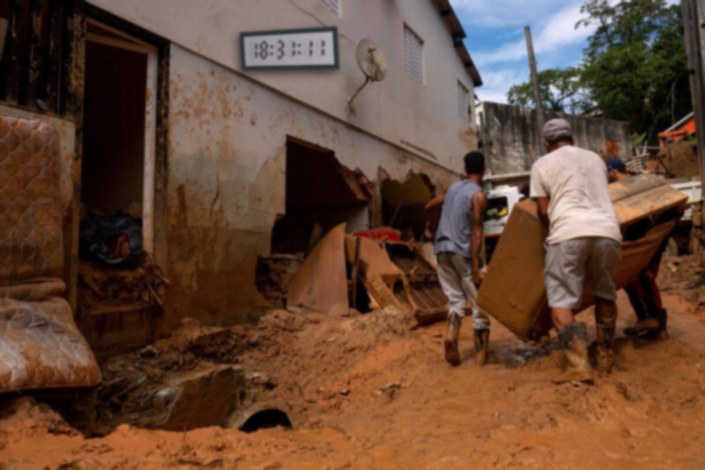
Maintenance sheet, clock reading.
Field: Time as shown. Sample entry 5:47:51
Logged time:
18:31:11
